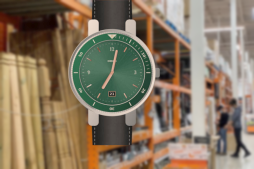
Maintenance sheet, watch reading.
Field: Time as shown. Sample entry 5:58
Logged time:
7:02
